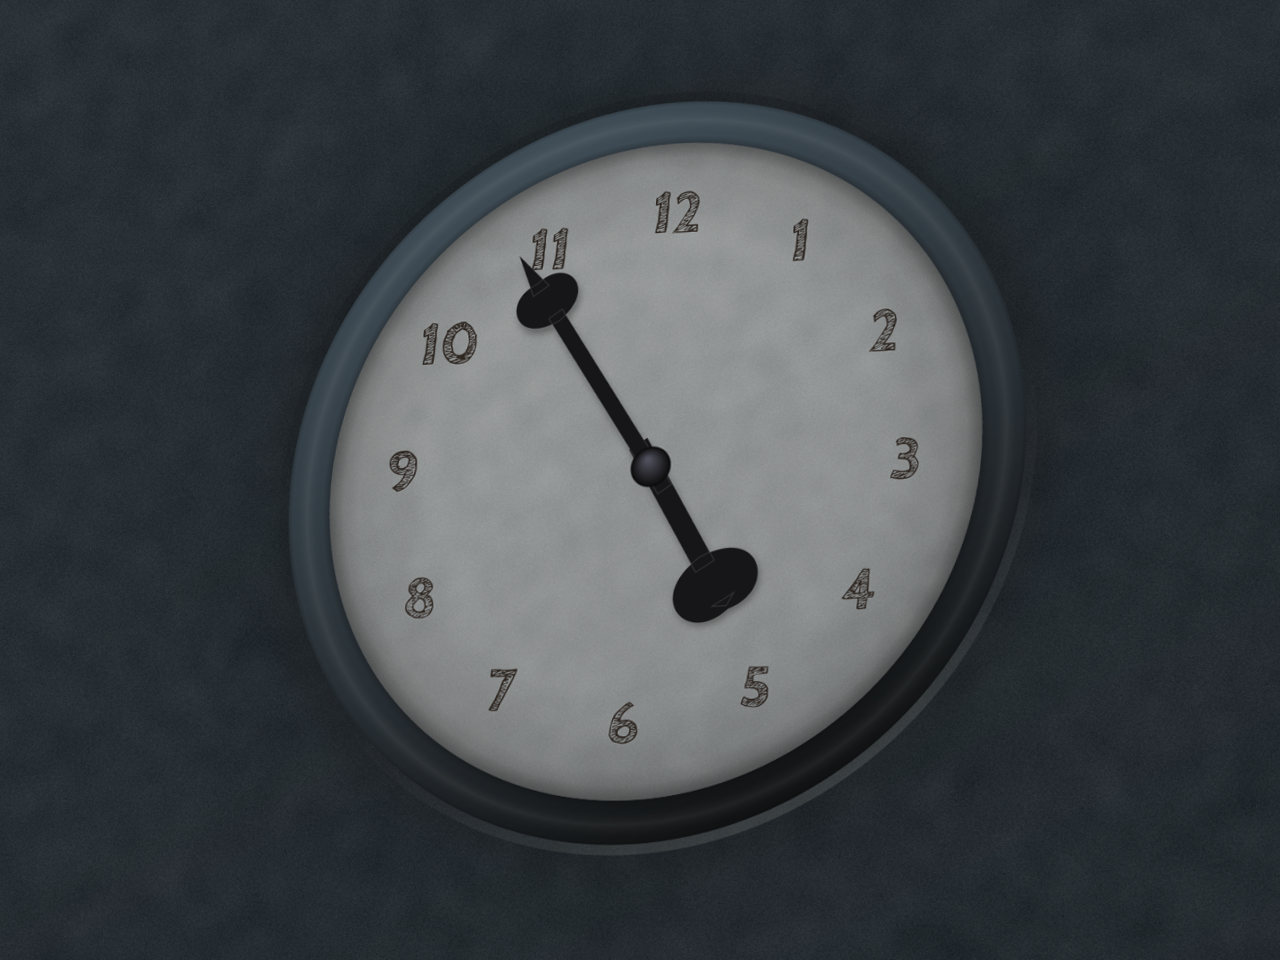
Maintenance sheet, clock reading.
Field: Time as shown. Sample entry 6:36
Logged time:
4:54
